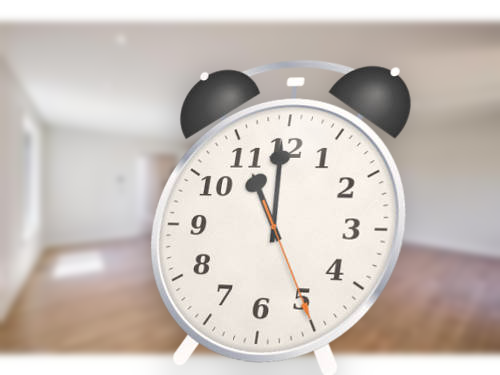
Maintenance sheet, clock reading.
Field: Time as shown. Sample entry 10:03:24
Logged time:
10:59:25
